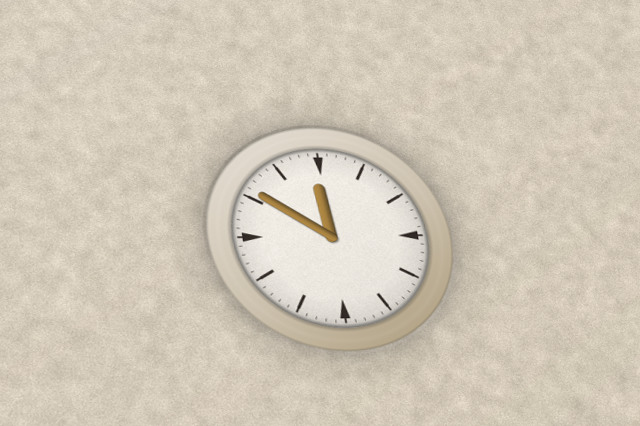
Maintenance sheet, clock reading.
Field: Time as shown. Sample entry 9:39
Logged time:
11:51
